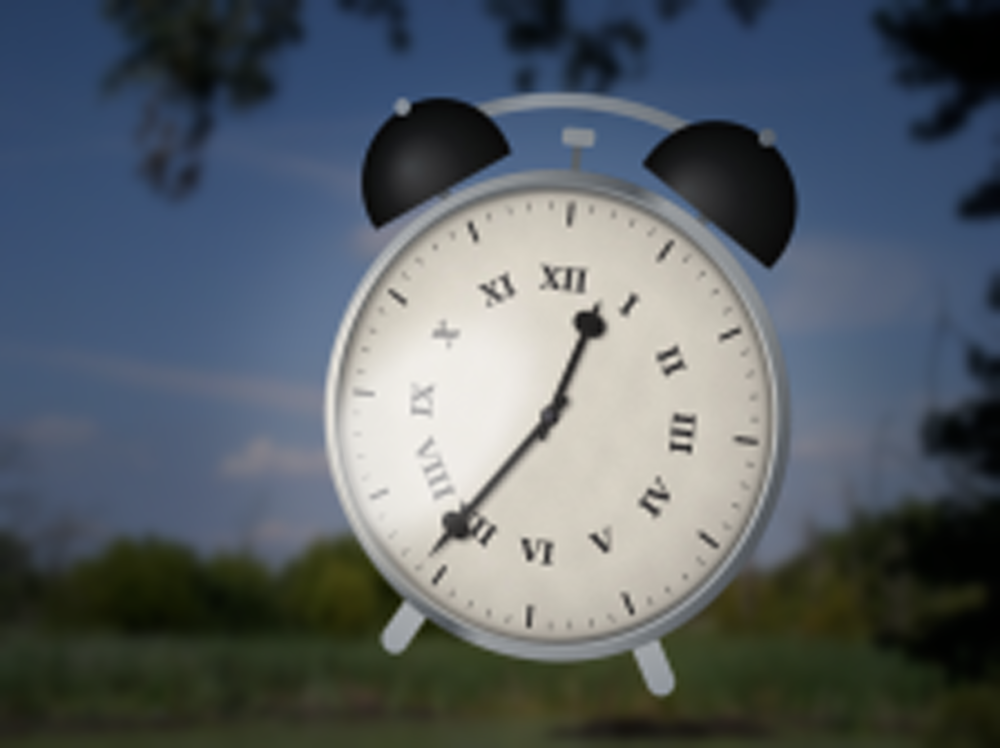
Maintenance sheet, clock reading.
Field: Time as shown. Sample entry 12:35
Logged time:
12:36
